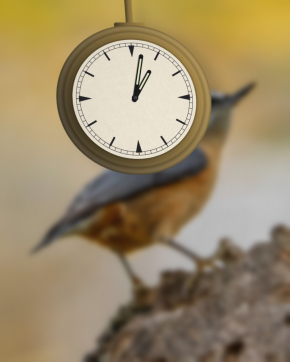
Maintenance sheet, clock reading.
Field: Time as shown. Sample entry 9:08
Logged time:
1:02
